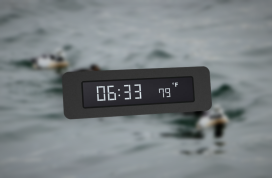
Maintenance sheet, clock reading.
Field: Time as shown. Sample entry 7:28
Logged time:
6:33
